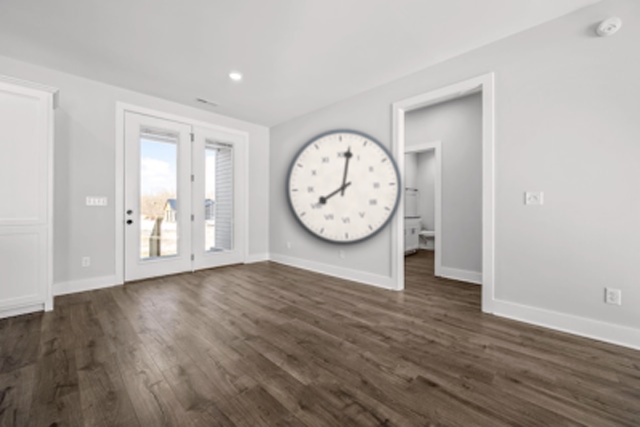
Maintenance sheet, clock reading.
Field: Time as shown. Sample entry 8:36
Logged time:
8:02
